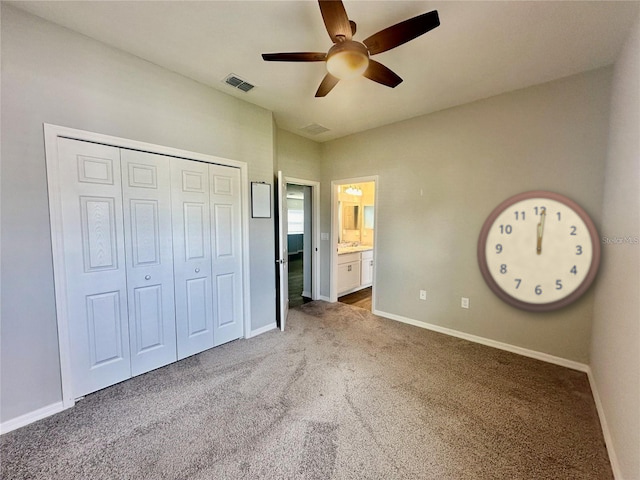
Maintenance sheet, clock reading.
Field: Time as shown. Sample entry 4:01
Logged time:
12:01
